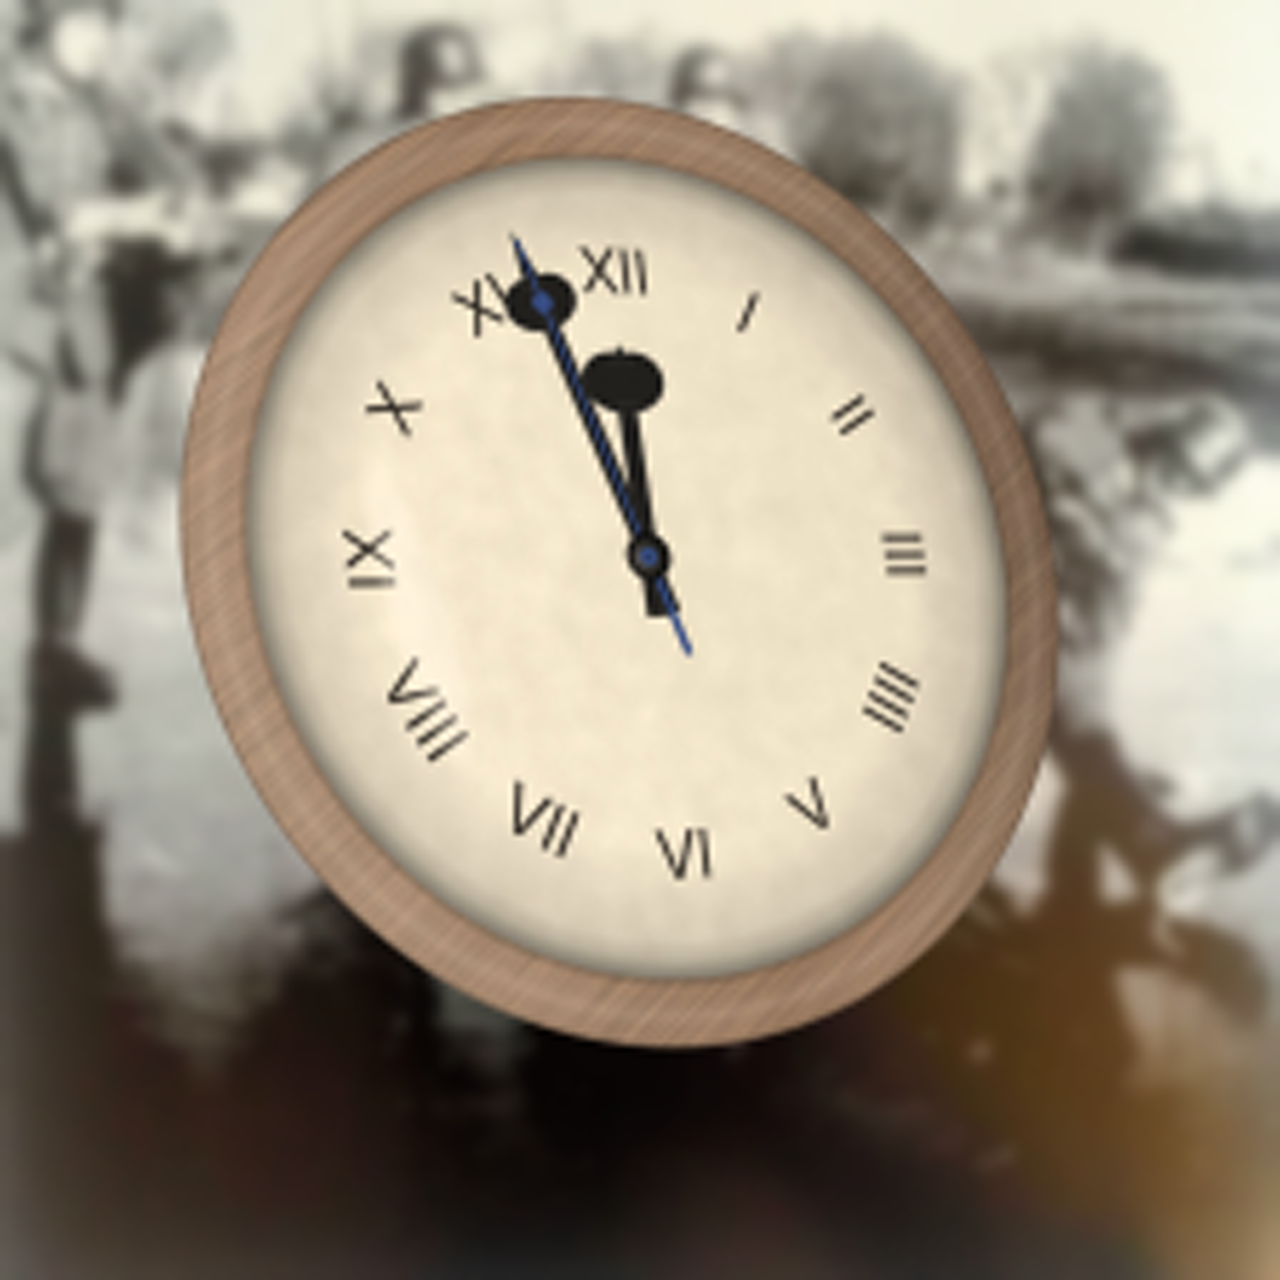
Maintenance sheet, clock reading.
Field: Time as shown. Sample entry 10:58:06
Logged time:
11:56:57
